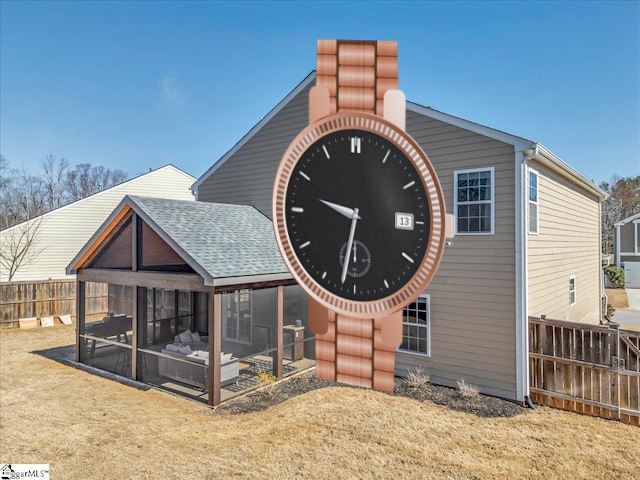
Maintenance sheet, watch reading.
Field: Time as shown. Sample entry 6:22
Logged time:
9:32
